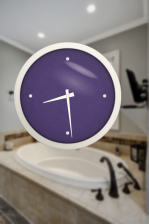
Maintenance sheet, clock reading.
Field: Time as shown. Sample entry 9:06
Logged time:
8:29
